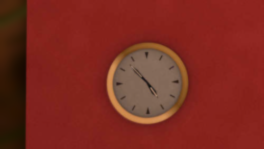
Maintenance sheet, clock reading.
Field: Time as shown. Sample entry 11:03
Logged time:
4:53
